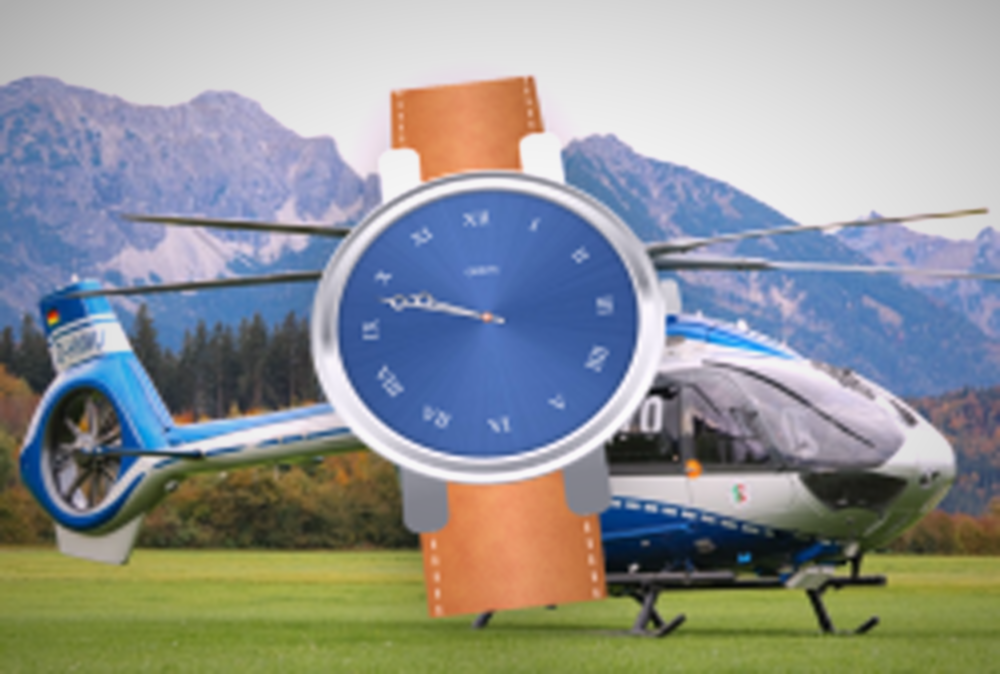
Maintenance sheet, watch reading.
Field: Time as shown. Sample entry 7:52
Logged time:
9:48
